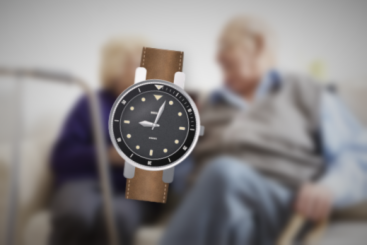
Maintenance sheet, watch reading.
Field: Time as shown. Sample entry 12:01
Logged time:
9:03
